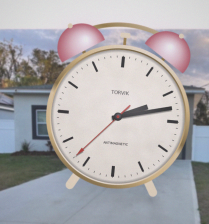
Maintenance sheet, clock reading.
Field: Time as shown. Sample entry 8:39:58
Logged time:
2:12:37
